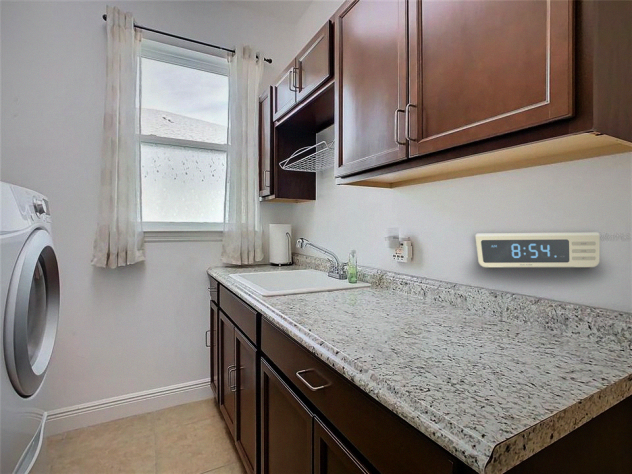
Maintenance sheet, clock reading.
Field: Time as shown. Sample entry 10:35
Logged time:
8:54
